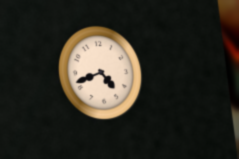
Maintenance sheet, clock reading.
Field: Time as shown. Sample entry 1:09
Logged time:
4:42
